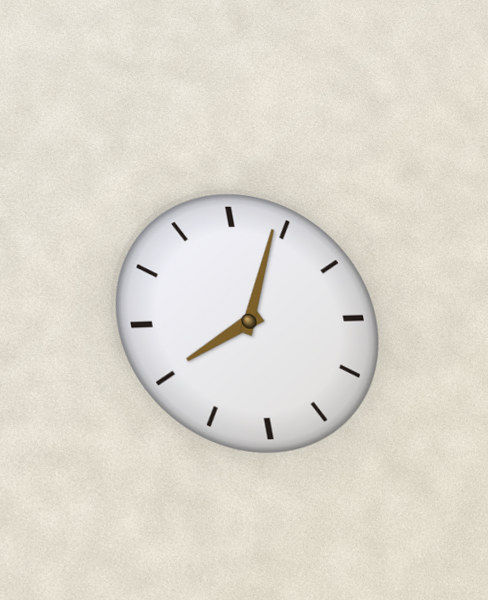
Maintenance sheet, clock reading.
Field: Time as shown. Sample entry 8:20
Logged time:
8:04
